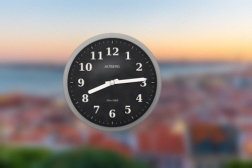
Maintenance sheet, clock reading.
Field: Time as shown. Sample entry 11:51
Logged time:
8:14
